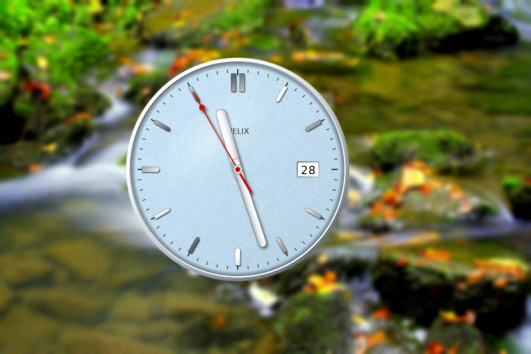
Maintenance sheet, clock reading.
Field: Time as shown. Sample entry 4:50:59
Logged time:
11:26:55
